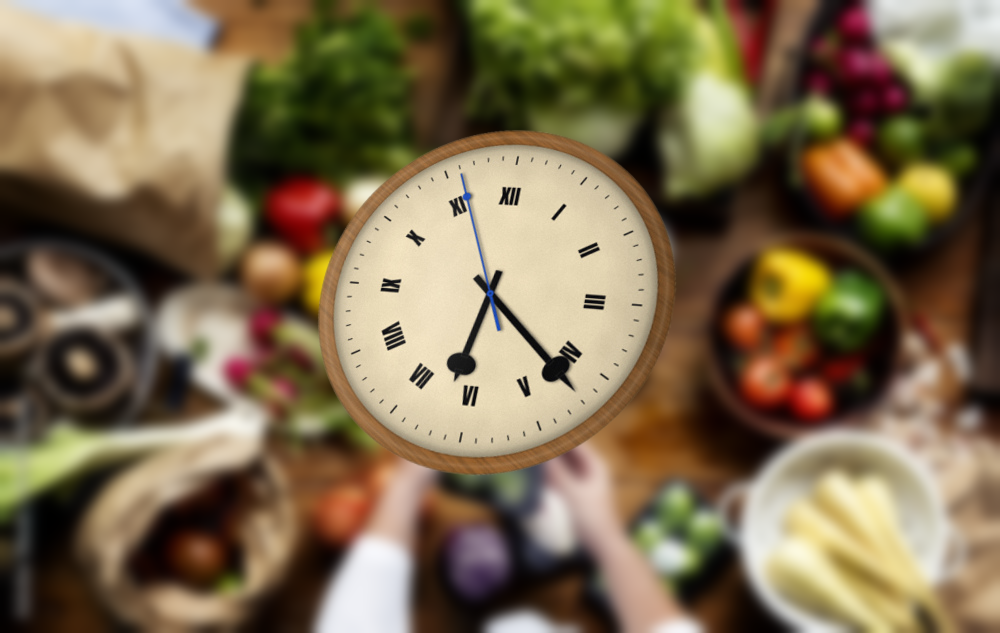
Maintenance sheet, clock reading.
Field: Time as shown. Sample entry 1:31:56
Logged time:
6:21:56
